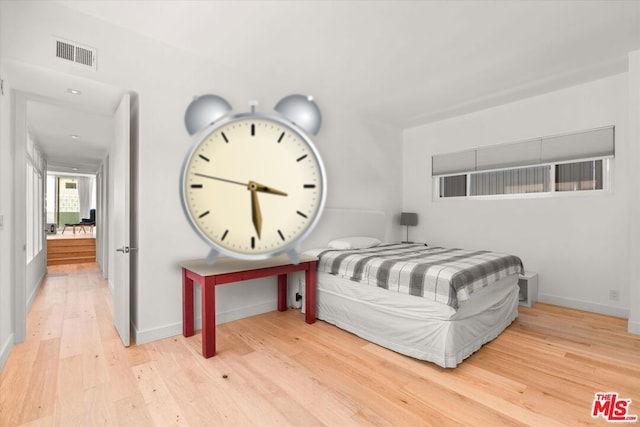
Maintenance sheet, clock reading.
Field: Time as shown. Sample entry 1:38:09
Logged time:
3:28:47
